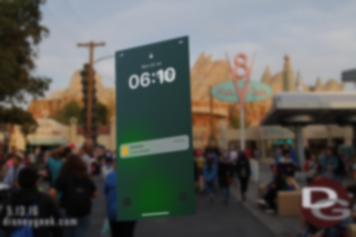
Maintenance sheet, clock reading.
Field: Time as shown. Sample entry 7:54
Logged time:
6:10
